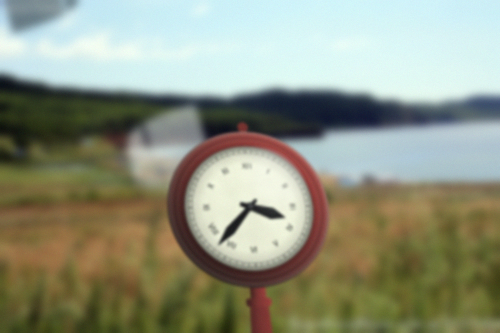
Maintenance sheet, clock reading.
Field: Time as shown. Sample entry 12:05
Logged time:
3:37
